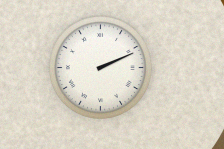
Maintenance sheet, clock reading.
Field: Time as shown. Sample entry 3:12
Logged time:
2:11
